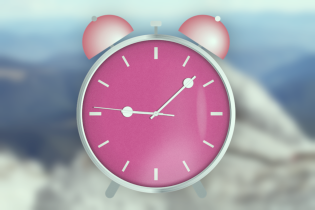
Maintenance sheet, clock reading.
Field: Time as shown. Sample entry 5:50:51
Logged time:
9:07:46
